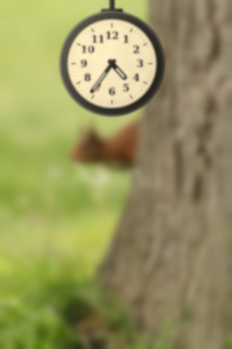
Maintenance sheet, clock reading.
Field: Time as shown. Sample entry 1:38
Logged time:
4:36
